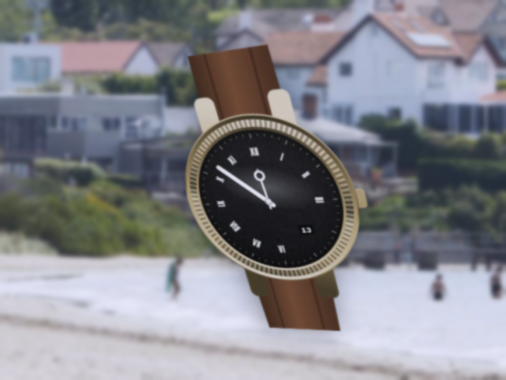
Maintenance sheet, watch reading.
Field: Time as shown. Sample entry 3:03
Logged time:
11:52
